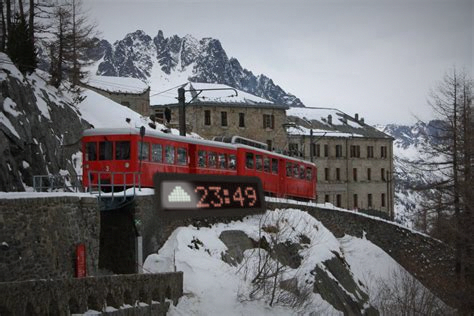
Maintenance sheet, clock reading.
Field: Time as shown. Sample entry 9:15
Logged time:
23:49
